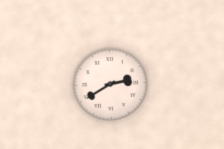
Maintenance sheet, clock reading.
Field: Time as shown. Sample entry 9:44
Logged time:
2:40
